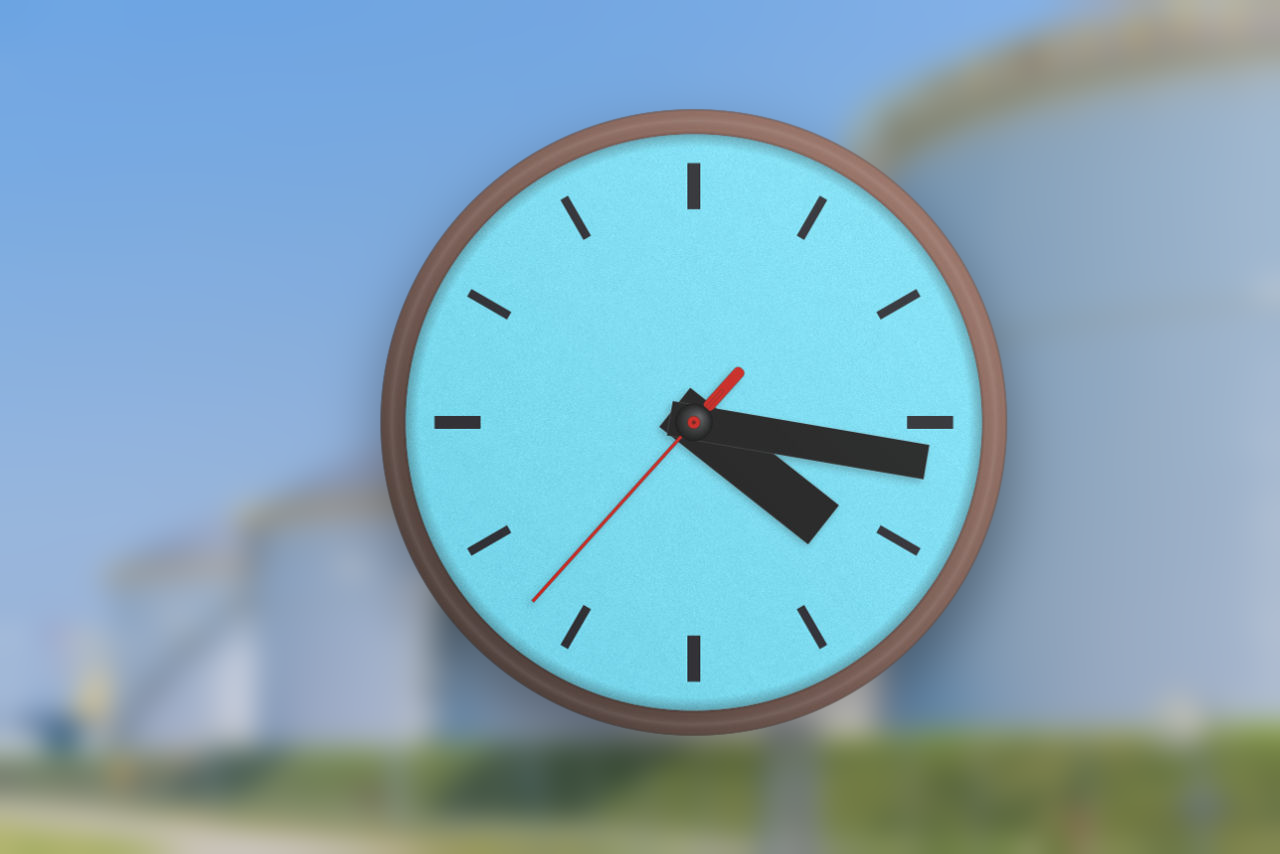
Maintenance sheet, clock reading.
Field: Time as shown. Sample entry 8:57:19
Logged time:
4:16:37
